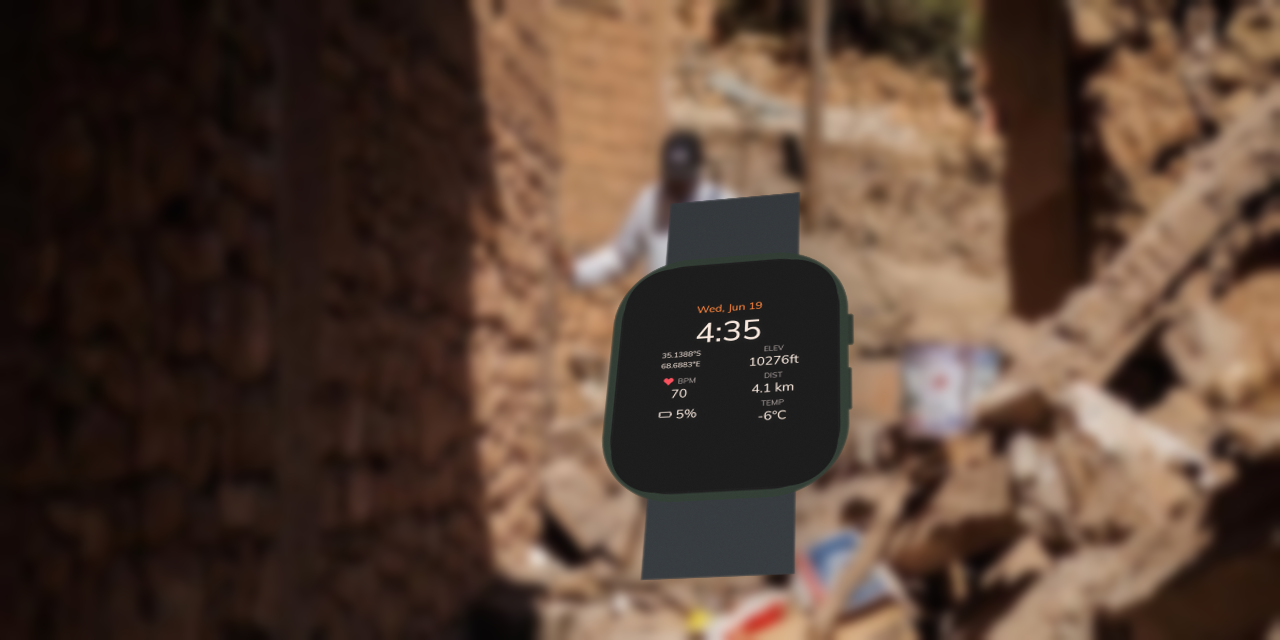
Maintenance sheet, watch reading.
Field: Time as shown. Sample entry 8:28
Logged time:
4:35
